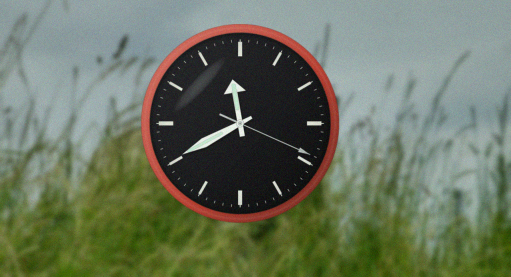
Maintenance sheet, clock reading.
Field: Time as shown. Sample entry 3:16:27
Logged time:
11:40:19
